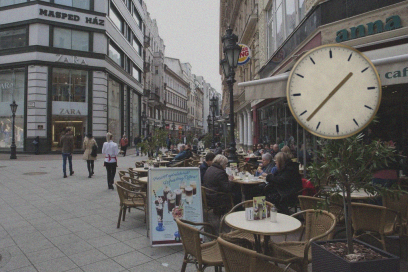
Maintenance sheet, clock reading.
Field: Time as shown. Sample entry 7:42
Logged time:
1:38
